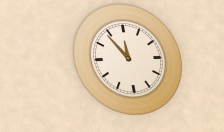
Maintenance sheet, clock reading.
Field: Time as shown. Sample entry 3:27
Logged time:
11:54
